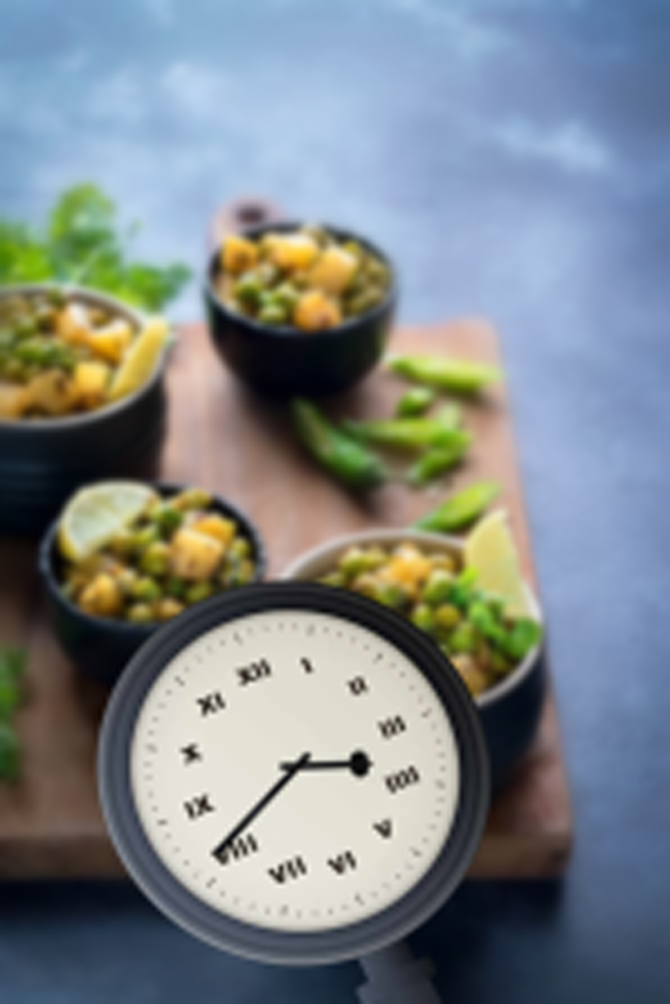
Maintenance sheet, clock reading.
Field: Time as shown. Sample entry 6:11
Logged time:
3:41
